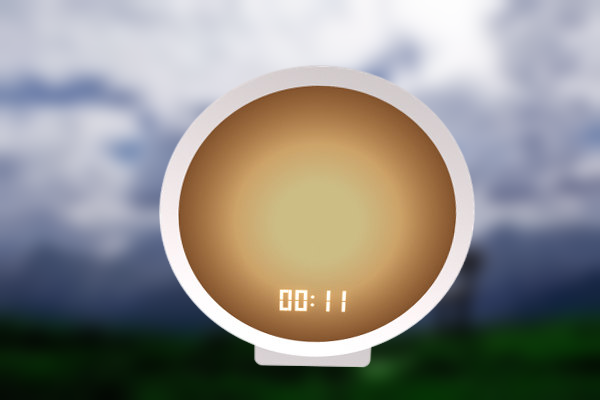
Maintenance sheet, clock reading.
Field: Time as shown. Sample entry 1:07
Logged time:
0:11
